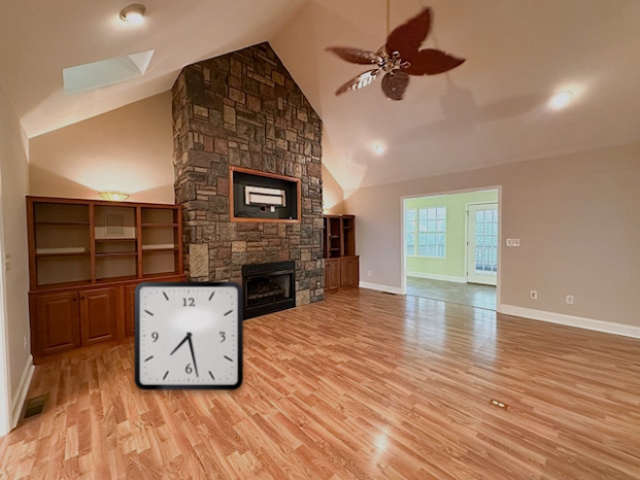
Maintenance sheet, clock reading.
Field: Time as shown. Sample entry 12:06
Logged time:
7:28
